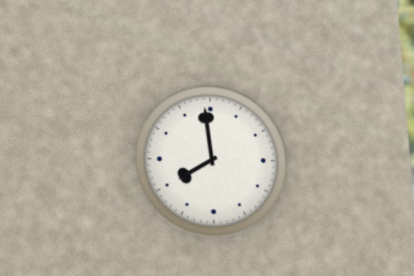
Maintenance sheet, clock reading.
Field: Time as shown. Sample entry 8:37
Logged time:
7:59
